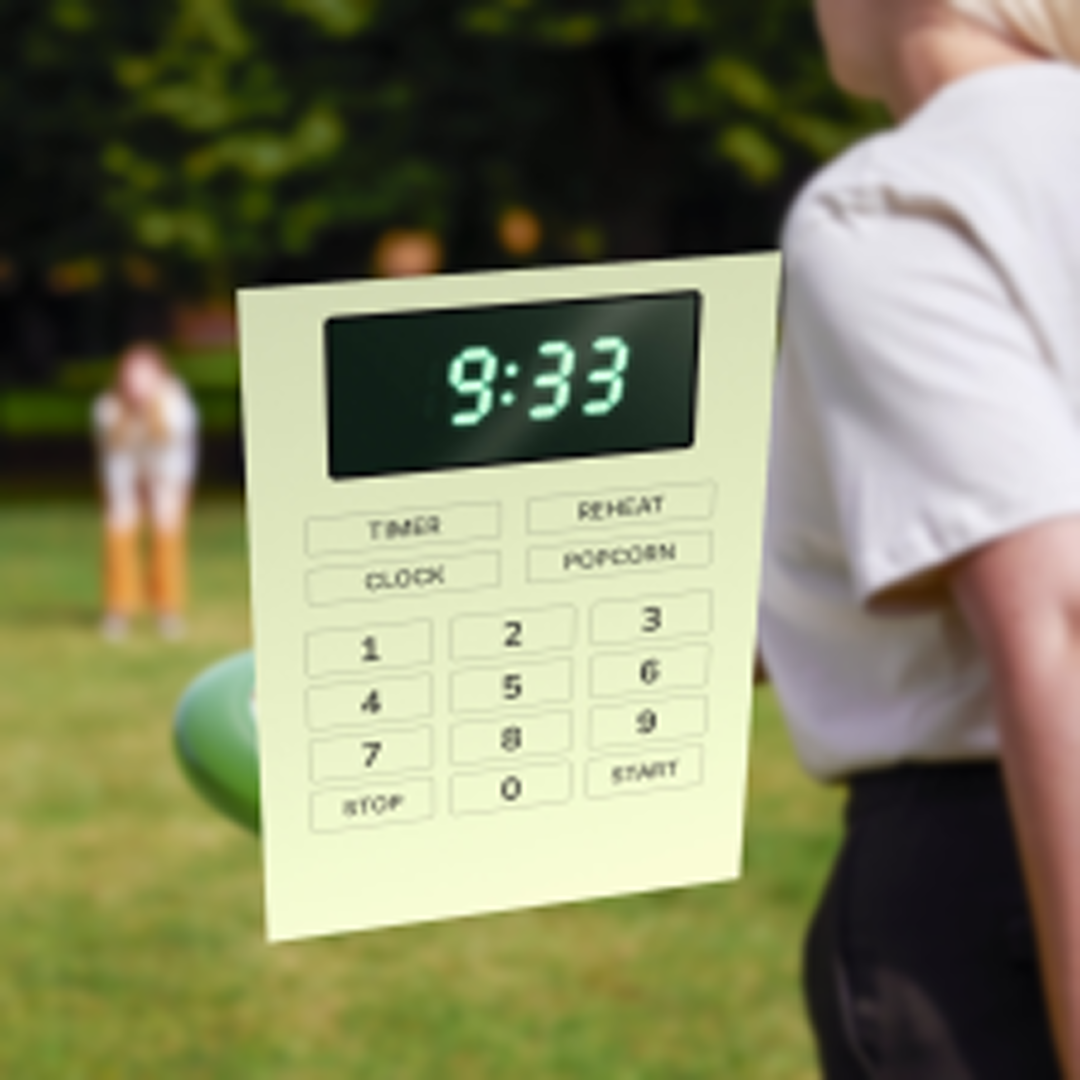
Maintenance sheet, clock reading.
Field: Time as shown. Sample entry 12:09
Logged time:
9:33
